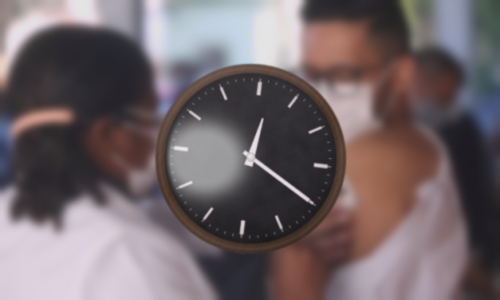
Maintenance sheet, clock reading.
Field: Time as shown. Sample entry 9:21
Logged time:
12:20
